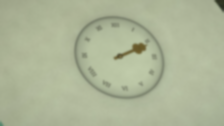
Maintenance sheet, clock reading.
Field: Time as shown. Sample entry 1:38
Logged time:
2:11
